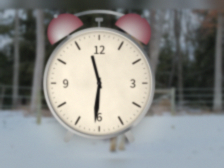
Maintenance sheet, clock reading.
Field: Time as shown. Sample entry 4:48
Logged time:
11:31
